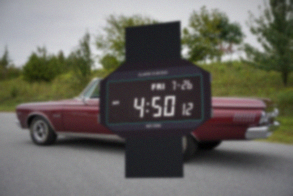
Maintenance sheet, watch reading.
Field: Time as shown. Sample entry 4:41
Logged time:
4:50
